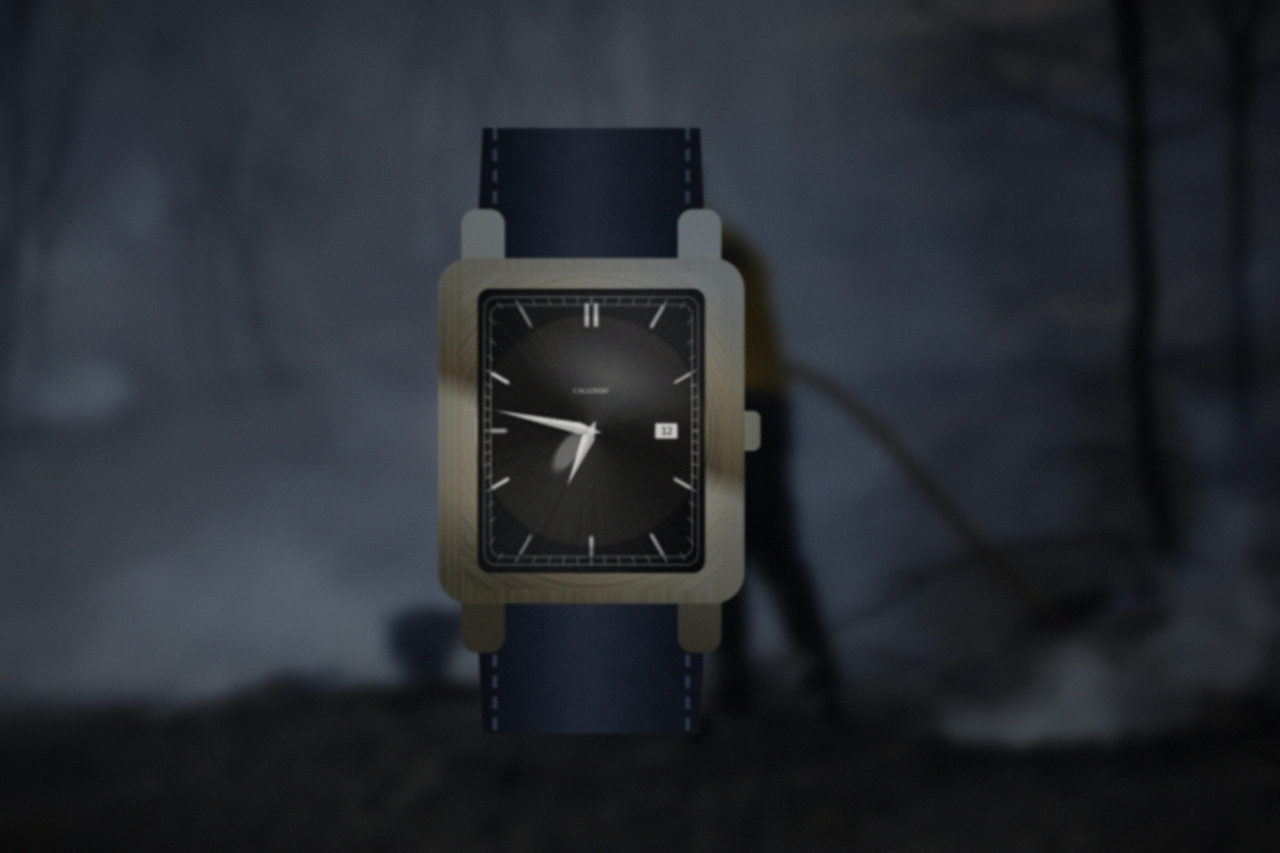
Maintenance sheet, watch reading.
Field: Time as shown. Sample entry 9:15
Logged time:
6:47
